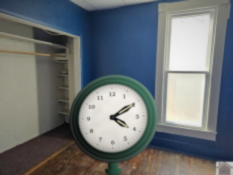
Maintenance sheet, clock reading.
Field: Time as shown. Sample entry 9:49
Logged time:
4:10
